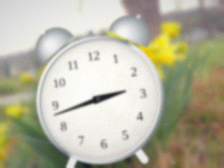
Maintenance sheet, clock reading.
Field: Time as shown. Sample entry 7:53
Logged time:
2:43
